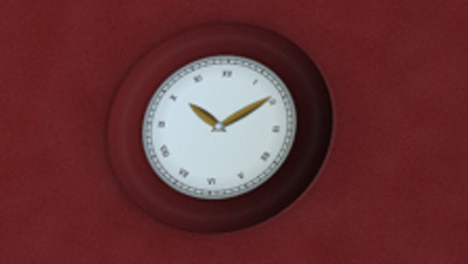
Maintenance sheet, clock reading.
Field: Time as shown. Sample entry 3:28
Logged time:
10:09
